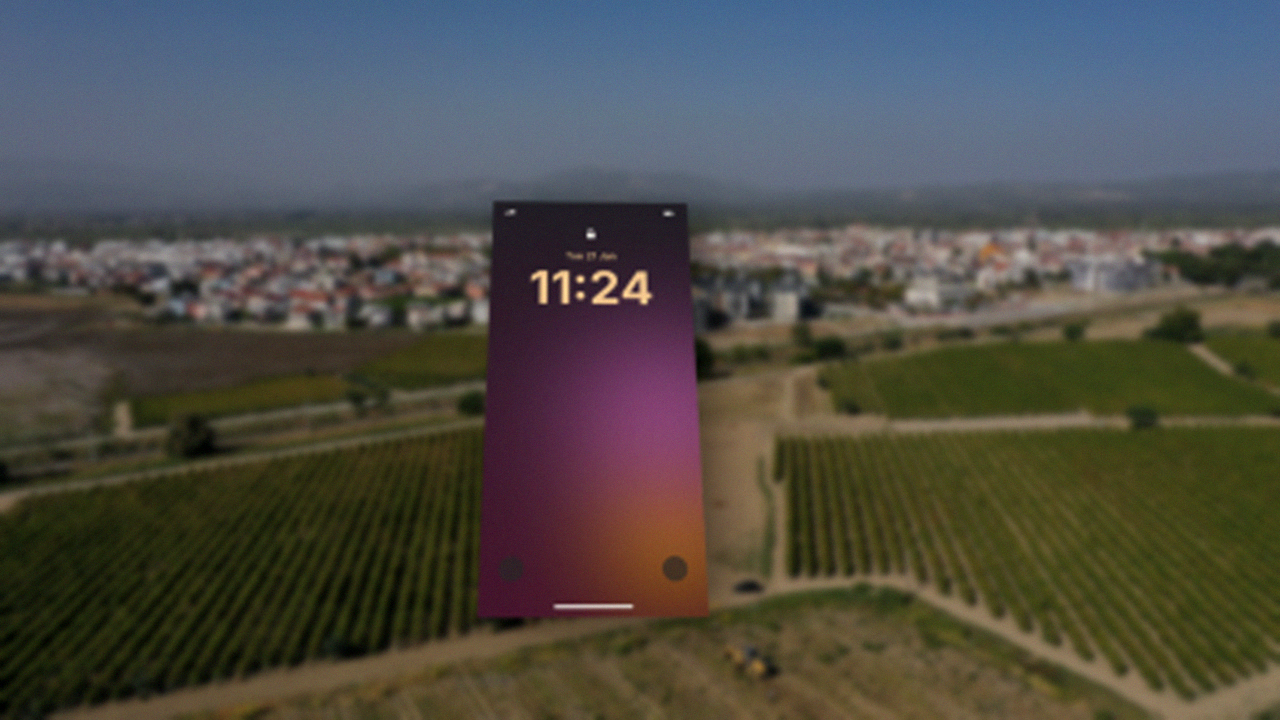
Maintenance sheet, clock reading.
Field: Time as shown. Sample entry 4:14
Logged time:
11:24
